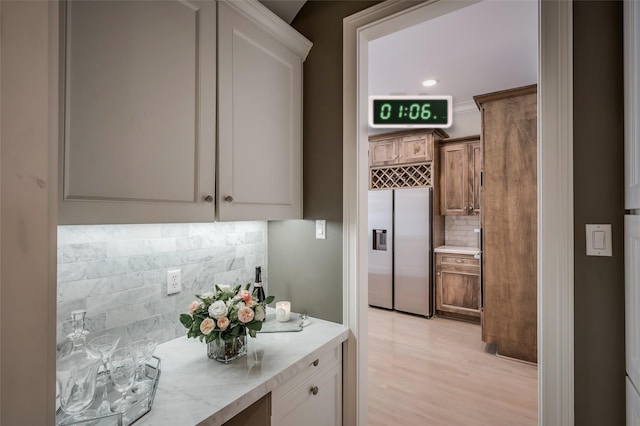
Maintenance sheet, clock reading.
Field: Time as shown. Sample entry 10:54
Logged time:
1:06
